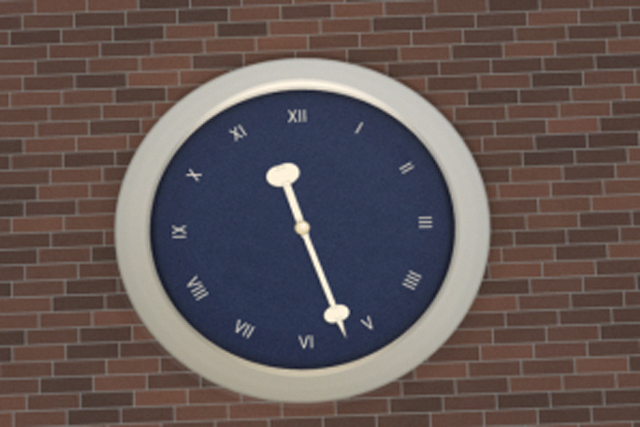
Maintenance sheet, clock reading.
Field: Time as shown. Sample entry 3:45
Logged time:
11:27
